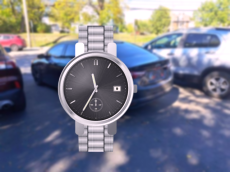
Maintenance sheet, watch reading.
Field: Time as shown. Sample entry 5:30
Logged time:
11:35
